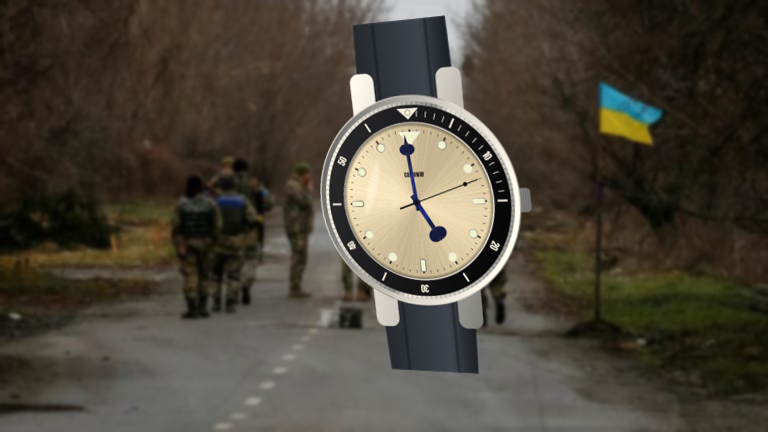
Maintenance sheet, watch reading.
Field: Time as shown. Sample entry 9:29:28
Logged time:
4:59:12
